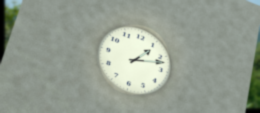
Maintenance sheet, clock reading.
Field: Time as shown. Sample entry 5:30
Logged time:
1:12
